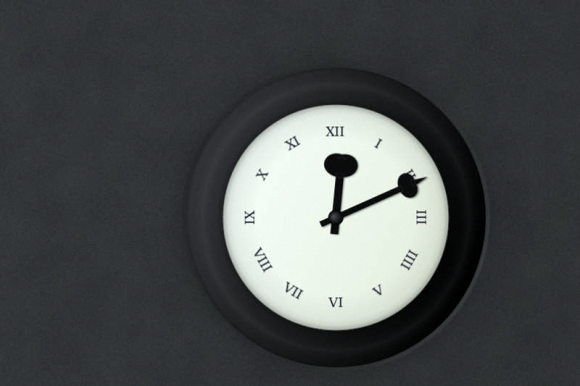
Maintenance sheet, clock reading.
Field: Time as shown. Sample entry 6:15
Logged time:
12:11
